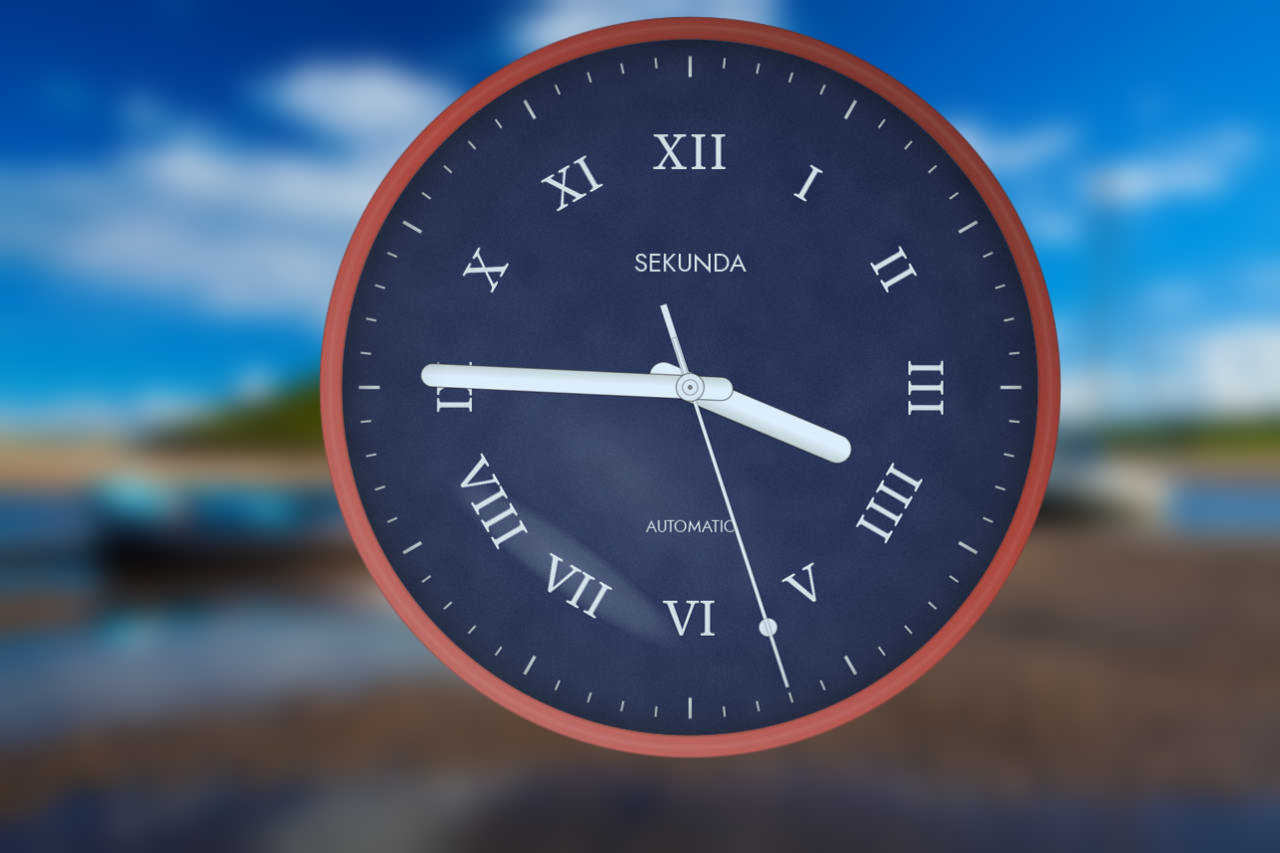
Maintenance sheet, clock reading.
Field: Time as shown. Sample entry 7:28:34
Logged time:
3:45:27
